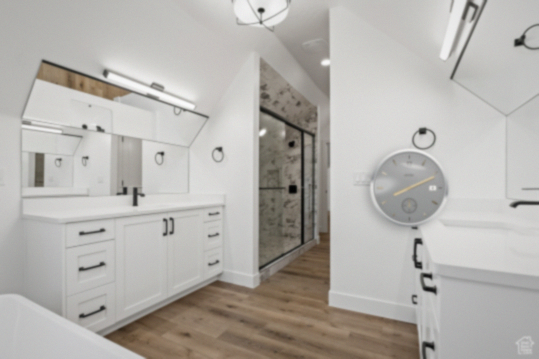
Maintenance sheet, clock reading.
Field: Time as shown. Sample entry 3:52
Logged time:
8:11
